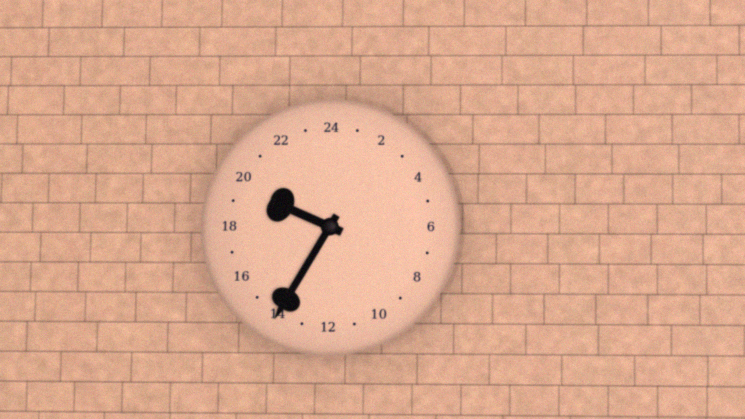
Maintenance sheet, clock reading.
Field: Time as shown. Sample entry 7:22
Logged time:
19:35
